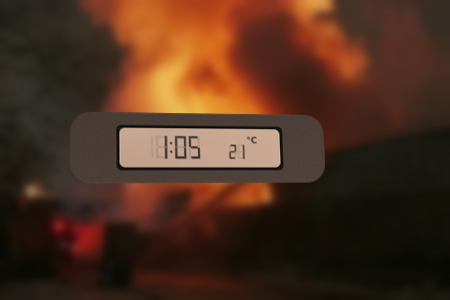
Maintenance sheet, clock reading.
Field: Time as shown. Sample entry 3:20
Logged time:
1:05
